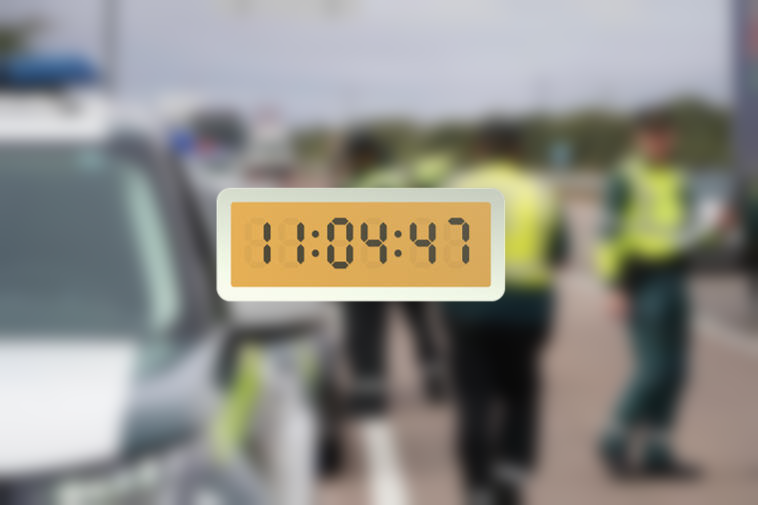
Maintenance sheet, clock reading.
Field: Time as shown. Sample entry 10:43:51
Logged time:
11:04:47
